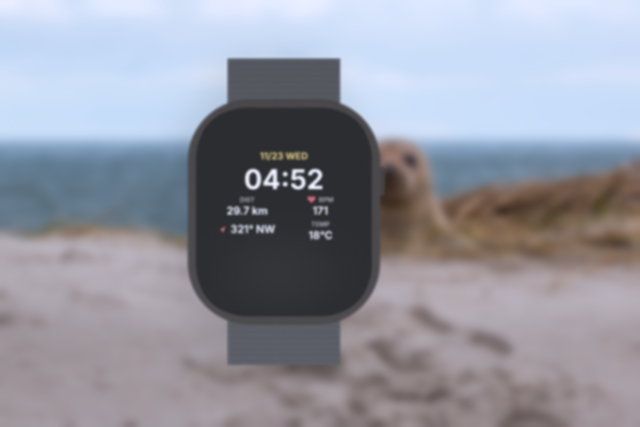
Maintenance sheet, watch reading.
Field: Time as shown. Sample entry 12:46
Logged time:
4:52
